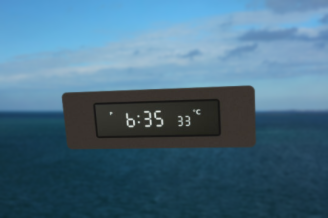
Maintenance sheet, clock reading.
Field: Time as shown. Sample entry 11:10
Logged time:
6:35
